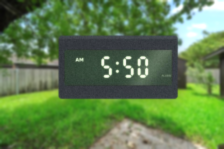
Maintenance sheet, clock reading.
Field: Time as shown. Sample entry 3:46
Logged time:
5:50
